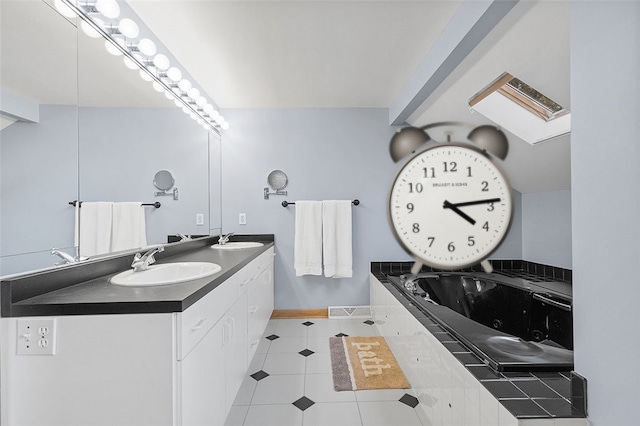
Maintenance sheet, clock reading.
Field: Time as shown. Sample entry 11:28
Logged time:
4:14
